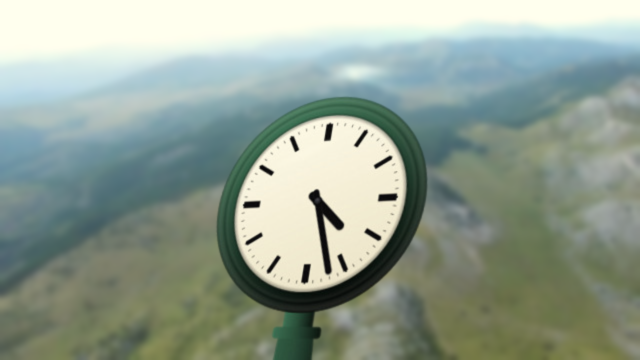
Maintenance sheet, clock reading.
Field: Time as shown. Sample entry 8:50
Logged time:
4:27
